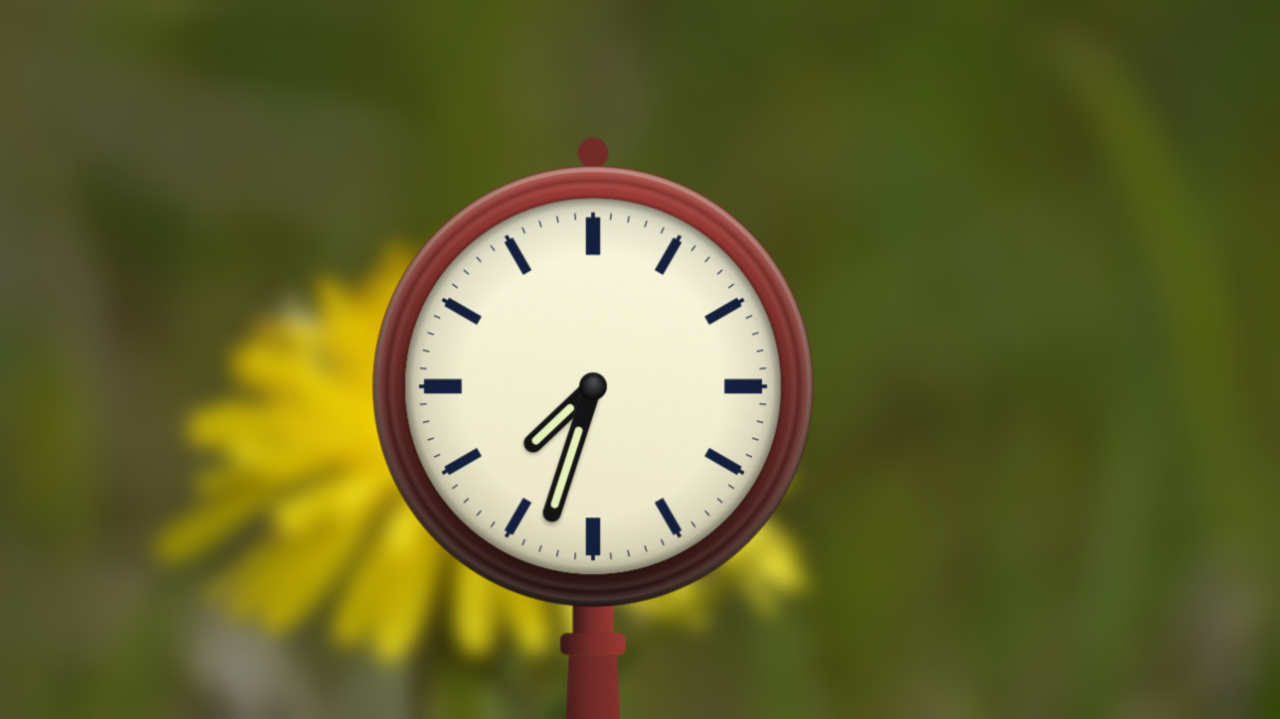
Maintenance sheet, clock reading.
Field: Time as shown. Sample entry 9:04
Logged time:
7:33
